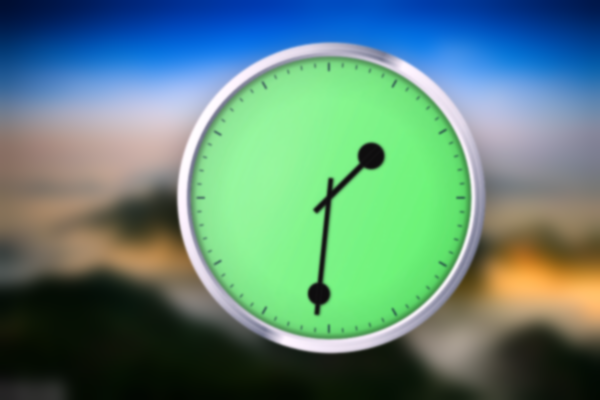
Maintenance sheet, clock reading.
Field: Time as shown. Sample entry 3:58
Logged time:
1:31
